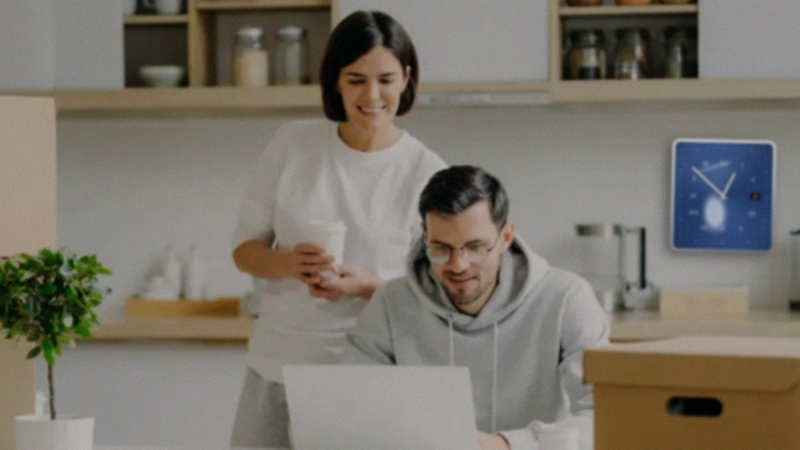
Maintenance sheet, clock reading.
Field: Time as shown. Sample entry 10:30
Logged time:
12:52
